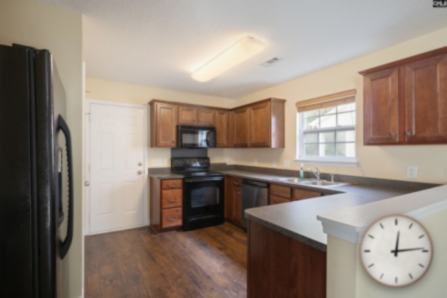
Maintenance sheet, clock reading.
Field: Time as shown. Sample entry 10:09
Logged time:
12:14
